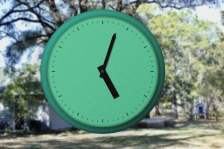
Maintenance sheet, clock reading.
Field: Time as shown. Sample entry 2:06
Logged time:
5:03
